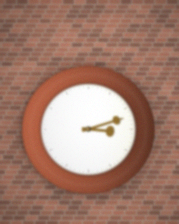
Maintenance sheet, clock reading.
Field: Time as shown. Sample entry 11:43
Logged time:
3:12
